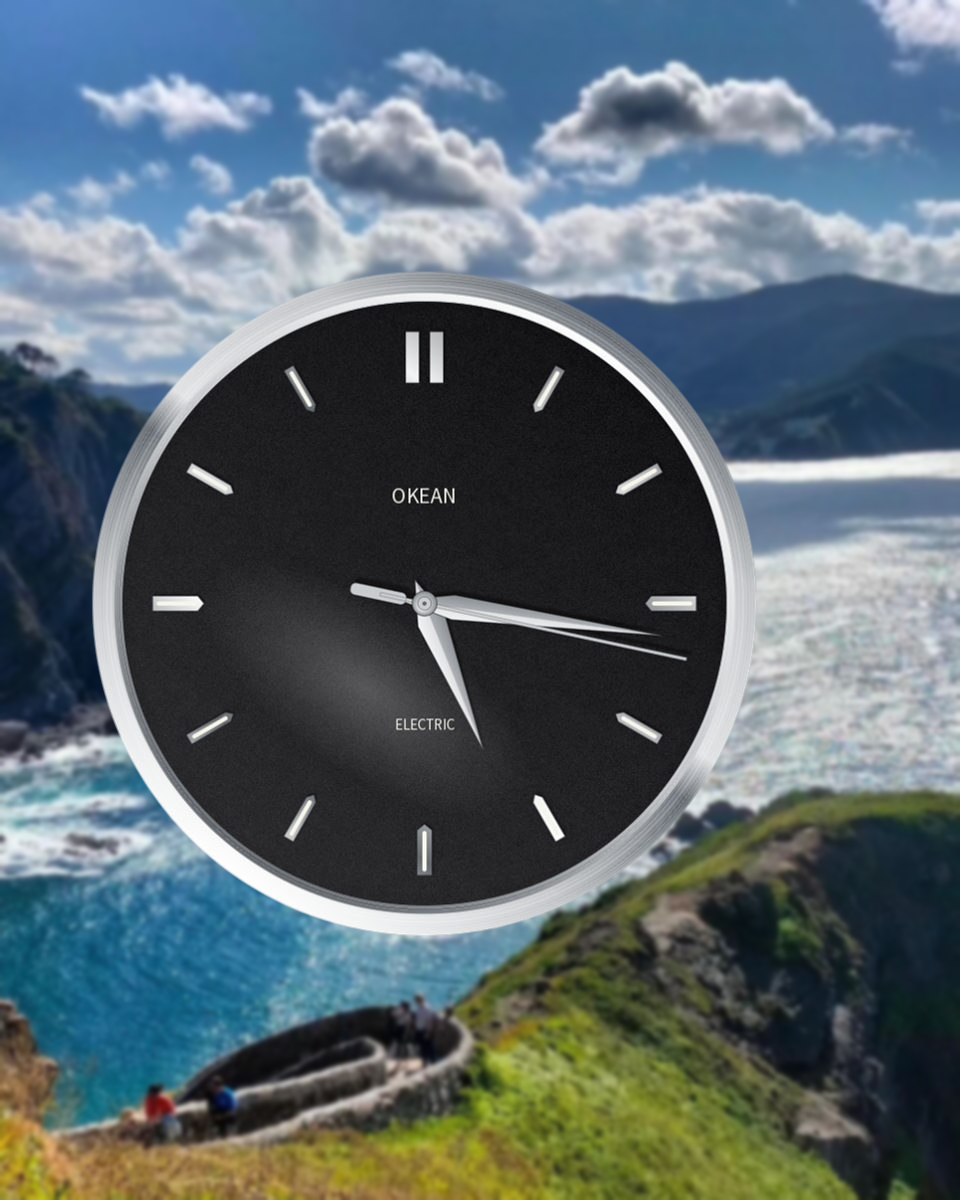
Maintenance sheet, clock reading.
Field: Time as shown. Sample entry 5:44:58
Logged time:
5:16:17
